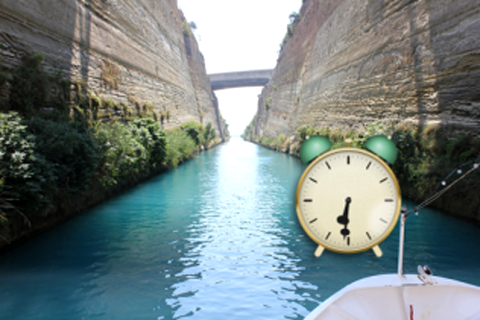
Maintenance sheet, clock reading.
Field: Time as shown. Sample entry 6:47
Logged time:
6:31
